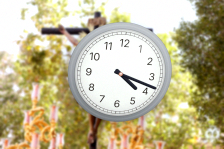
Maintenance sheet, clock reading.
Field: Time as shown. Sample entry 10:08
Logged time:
4:18
